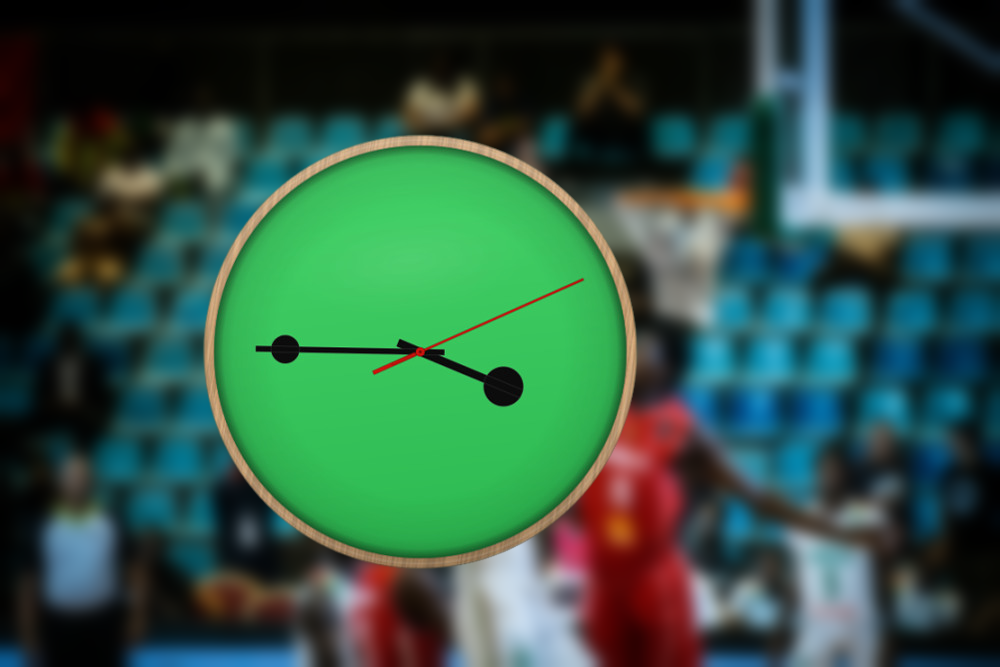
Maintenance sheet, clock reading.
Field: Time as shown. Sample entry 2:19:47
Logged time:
3:45:11
